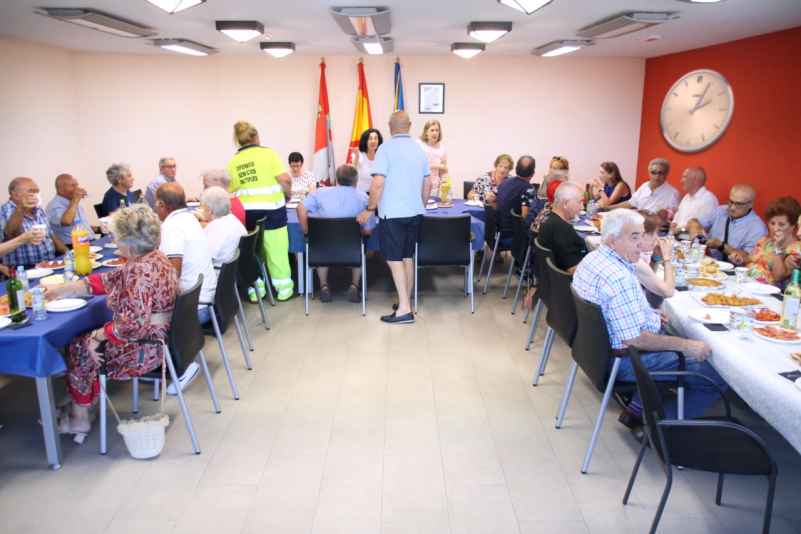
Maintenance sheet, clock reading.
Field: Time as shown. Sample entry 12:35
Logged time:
2:04
